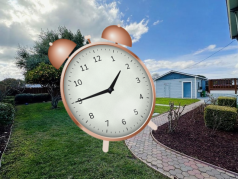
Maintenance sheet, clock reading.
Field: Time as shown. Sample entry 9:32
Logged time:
1:45
